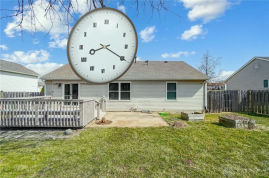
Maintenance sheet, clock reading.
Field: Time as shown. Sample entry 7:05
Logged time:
8:20
